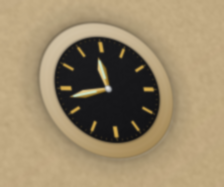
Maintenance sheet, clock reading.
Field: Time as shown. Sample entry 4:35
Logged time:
11:43
